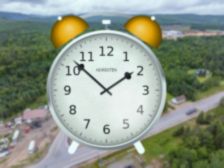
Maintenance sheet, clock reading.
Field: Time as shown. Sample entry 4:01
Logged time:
1:52
